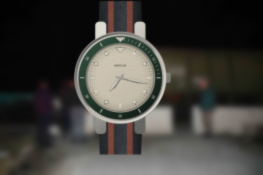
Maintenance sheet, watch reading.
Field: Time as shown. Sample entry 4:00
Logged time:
7:17
